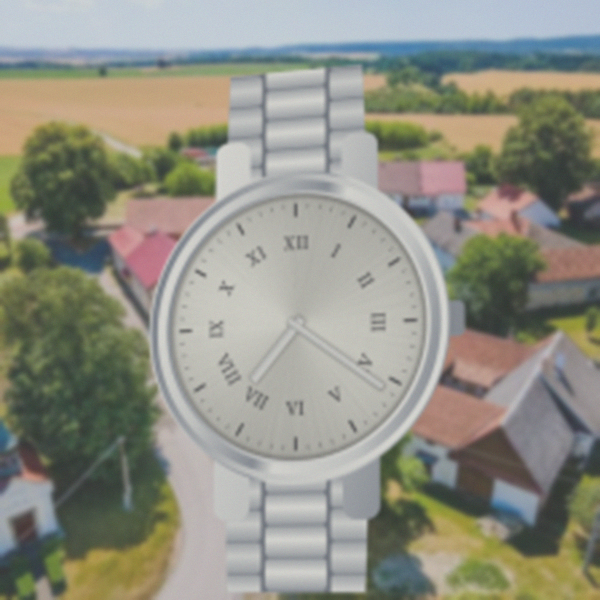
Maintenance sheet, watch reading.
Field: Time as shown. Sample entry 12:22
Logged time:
7:21
